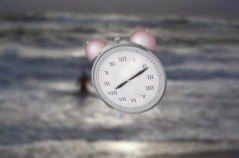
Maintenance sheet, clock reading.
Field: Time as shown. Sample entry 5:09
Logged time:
8:11
